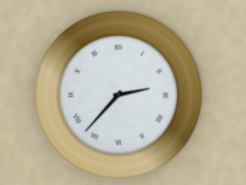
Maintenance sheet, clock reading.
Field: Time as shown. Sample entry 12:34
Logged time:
2:37
